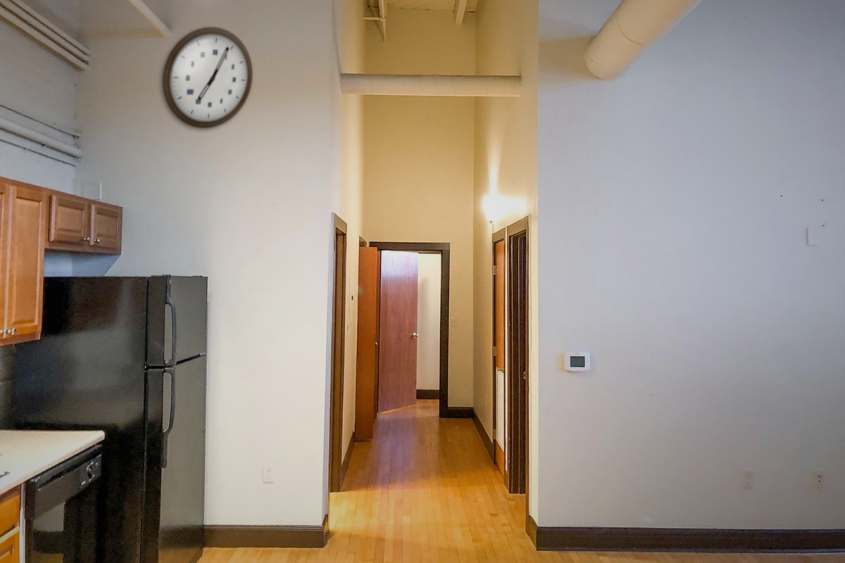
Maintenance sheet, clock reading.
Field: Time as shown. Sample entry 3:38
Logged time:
7:04
